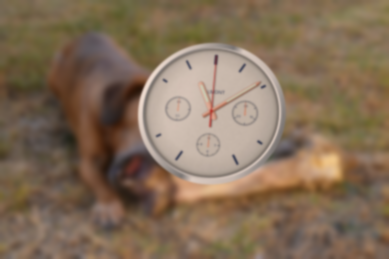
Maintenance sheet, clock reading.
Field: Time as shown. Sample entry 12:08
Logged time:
11:09
